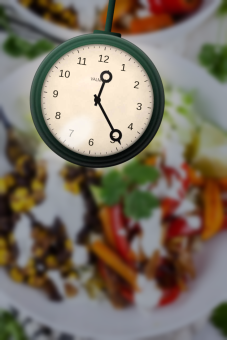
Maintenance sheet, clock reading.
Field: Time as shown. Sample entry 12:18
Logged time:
12:24
